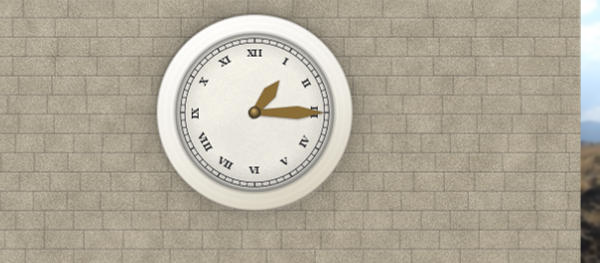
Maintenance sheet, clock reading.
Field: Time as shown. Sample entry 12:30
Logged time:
1:15
